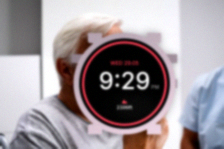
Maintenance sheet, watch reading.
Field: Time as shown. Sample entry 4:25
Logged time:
9:29
